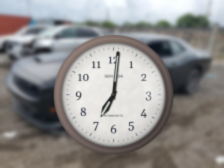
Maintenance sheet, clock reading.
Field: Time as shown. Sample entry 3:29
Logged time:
7:01
